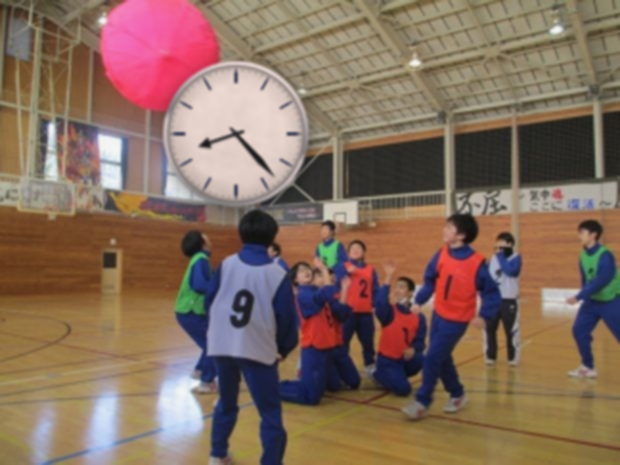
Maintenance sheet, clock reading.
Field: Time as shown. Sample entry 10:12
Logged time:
8:23
